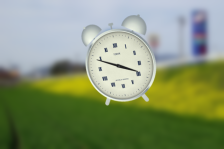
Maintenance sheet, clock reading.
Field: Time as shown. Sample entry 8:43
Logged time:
3:49
